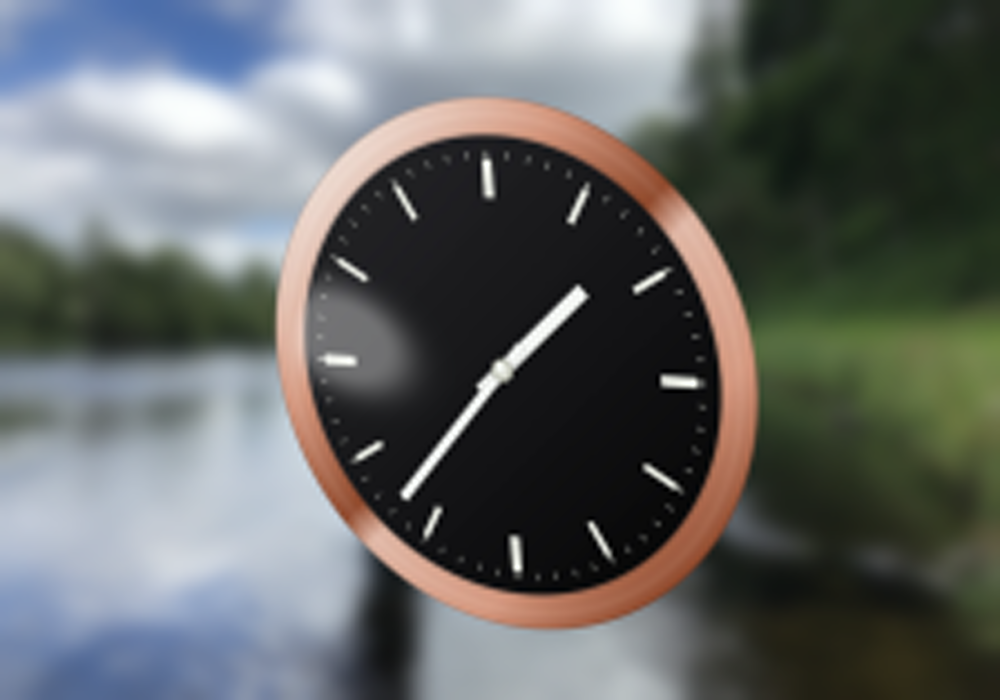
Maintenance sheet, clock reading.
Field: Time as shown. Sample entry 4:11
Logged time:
1:37
